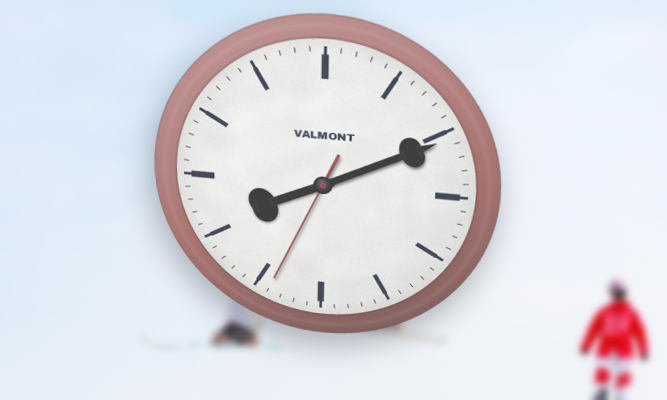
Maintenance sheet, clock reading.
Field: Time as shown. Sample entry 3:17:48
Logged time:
8:10:34
